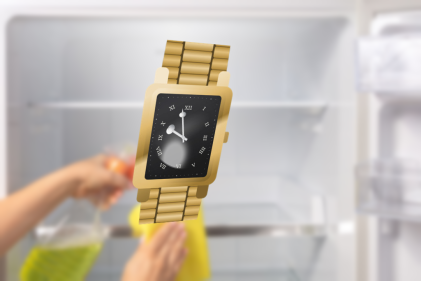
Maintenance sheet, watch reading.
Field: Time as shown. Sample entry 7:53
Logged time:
9:58
